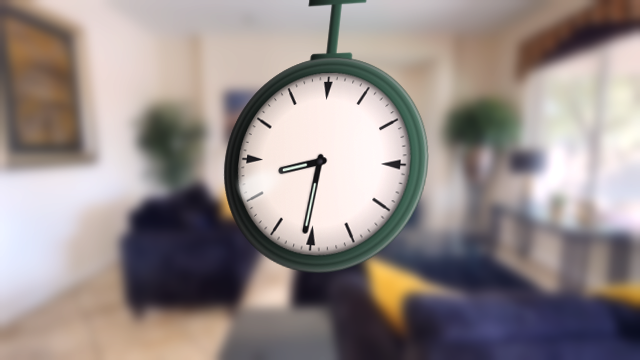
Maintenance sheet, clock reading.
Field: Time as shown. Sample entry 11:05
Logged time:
8:31
